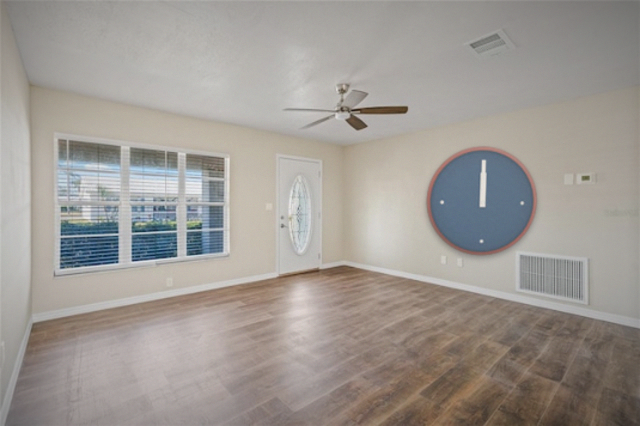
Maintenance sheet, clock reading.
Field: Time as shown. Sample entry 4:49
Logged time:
12:00
